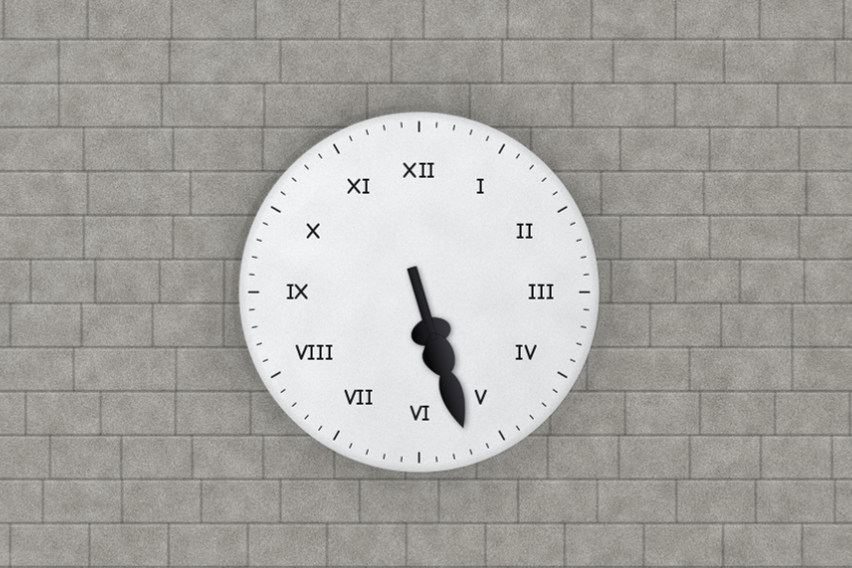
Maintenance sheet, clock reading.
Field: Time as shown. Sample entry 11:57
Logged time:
5:27
